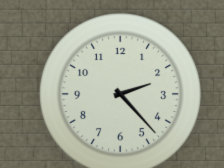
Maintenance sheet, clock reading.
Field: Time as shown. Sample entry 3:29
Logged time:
2:23
